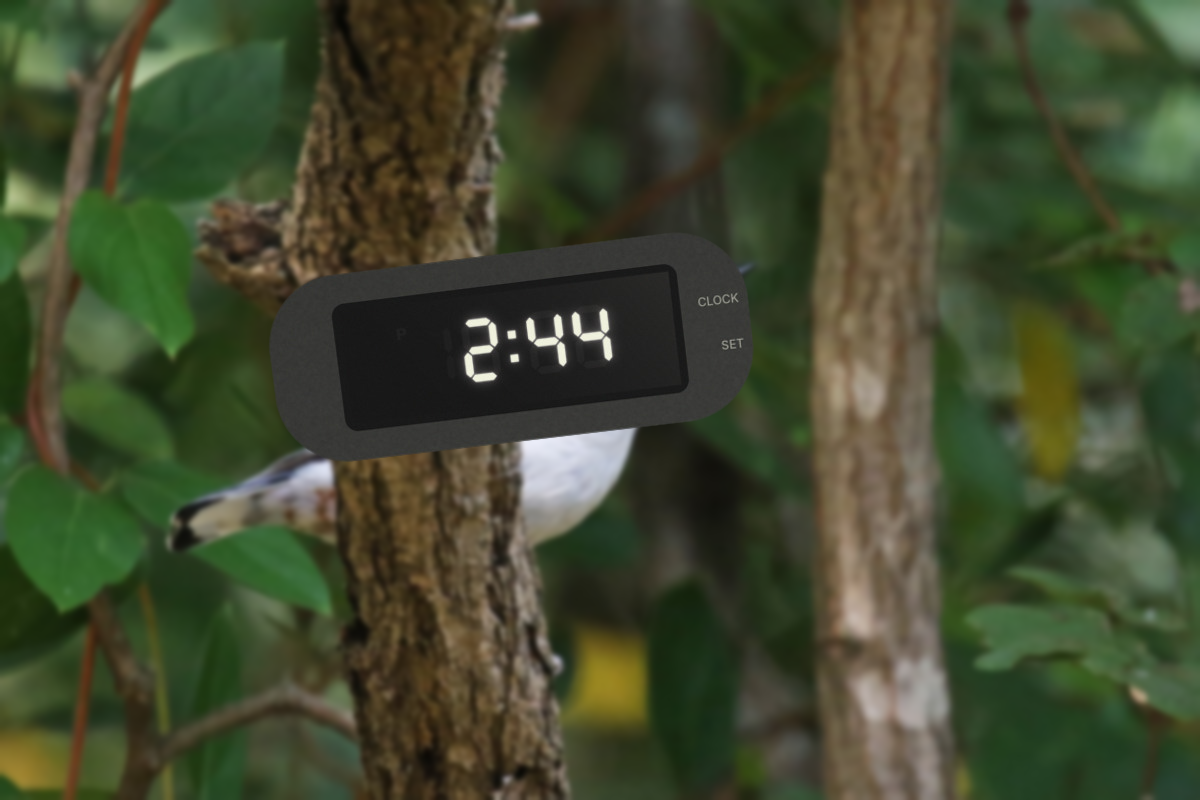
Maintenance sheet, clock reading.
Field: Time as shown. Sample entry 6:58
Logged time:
2:44
